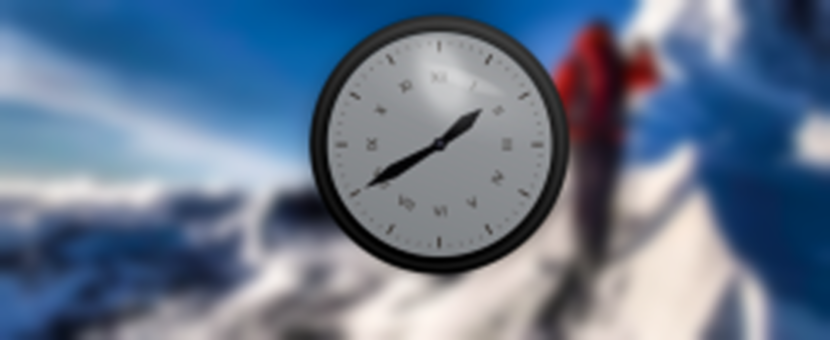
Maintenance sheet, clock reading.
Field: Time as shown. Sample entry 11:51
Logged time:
1:40
